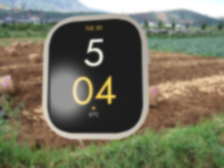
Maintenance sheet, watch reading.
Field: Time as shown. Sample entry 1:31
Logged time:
5:04
